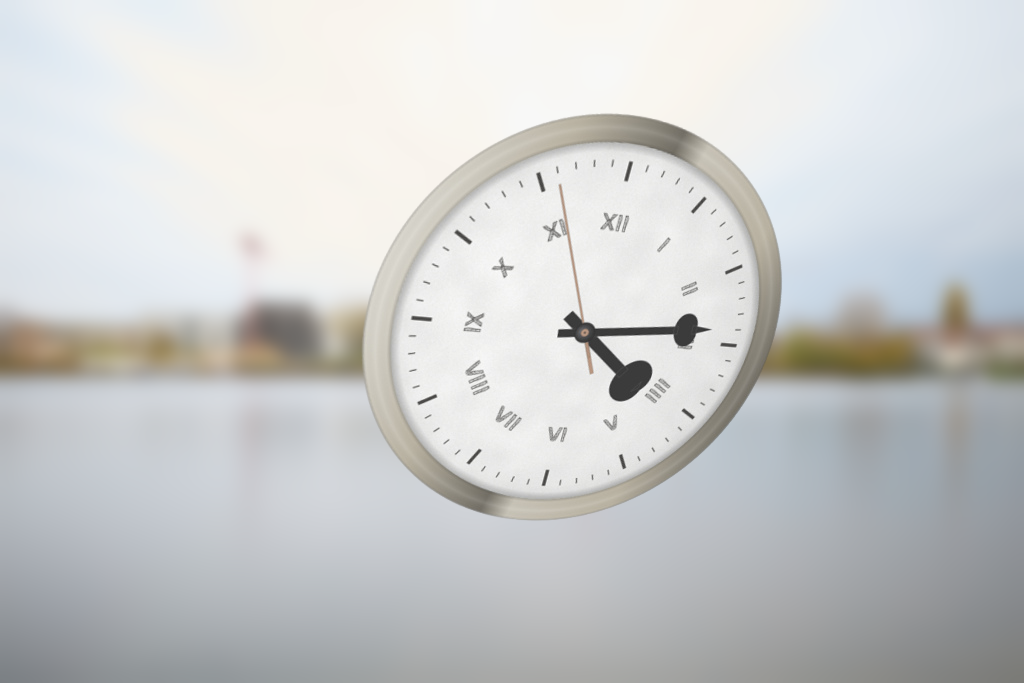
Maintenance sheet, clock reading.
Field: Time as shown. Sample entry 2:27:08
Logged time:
4:13:56
